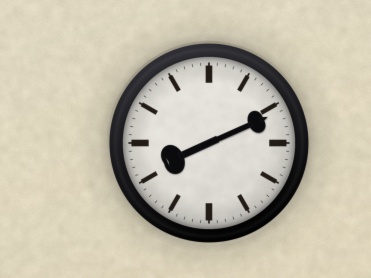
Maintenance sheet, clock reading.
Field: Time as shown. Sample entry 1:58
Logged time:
8:11
